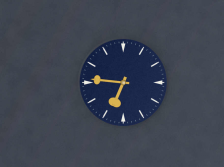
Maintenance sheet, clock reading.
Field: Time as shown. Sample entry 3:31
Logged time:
6:46
